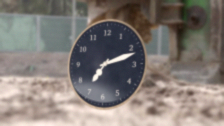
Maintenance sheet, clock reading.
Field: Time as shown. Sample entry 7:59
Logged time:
7:12
